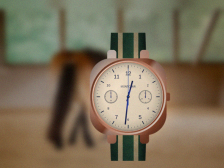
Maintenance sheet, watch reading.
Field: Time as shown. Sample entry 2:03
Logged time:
12:31
